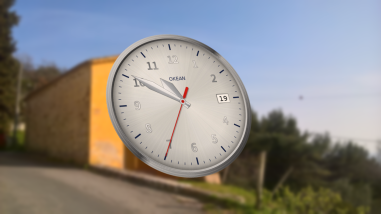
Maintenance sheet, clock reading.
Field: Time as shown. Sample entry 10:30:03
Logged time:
10:50:35
